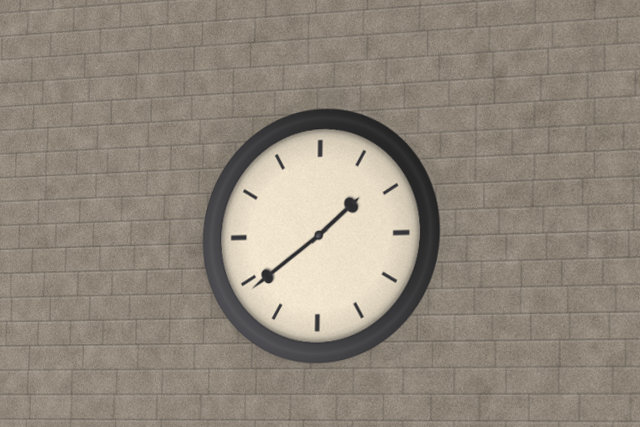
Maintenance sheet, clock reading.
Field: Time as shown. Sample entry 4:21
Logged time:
1:39
